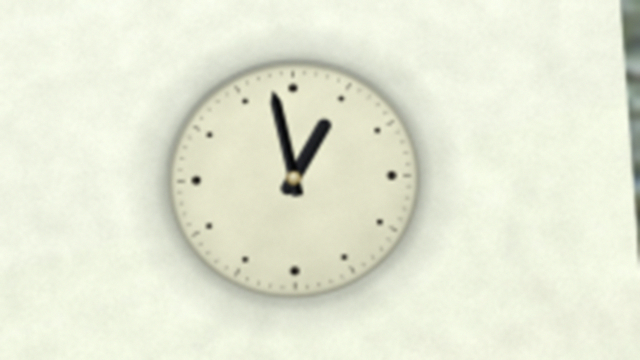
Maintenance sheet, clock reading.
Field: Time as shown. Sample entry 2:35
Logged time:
12:58
